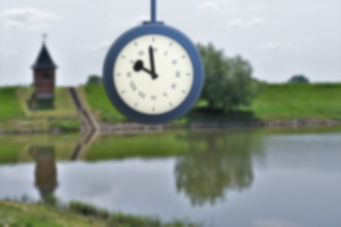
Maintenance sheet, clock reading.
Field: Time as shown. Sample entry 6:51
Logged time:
9:59
